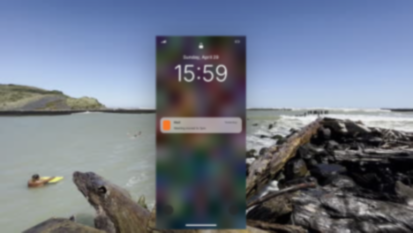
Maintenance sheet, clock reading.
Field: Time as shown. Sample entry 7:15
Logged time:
15:59
